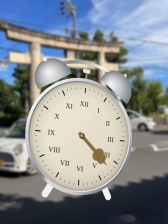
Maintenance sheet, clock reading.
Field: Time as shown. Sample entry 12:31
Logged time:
4:22
